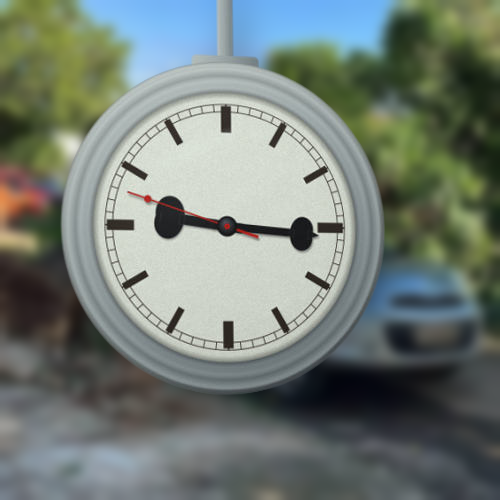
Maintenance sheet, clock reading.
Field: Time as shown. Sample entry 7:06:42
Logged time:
9:15:48
